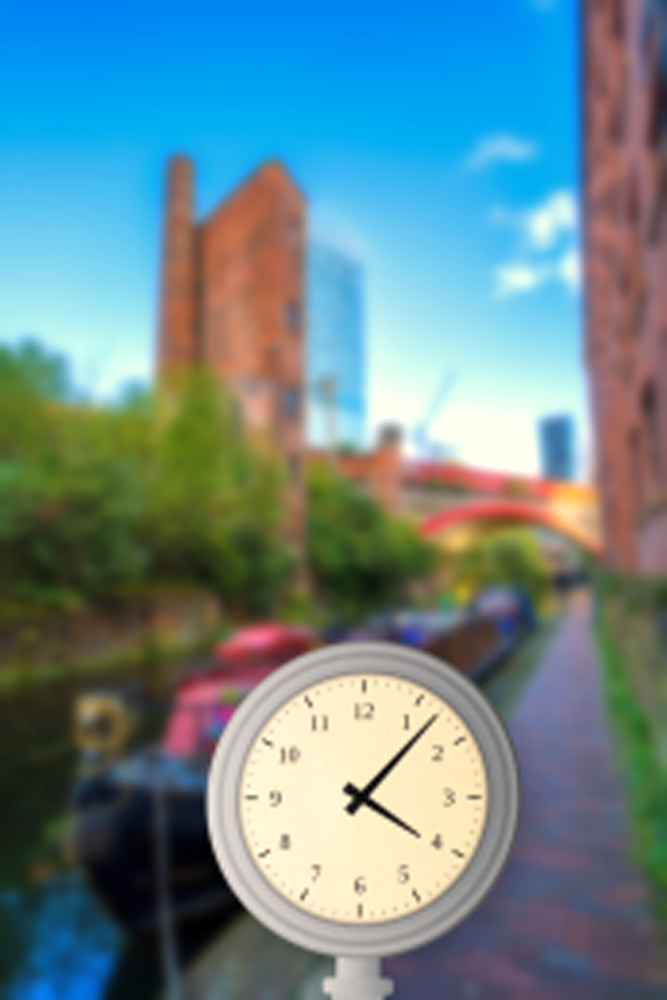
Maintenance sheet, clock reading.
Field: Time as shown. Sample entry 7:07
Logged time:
4:07
